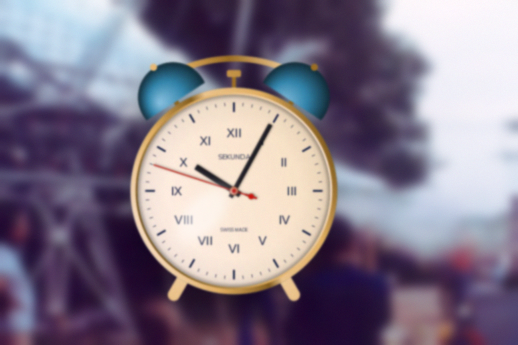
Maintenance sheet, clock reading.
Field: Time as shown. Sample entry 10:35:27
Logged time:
10:04:48
